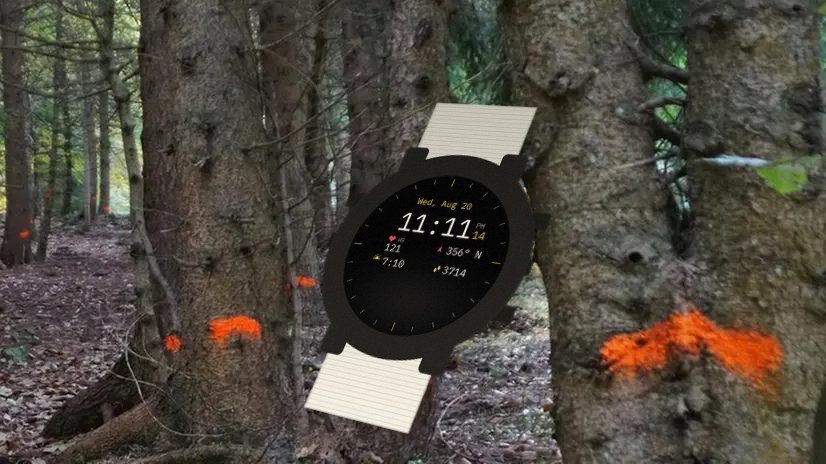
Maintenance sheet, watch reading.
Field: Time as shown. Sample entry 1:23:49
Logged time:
11:11:14
